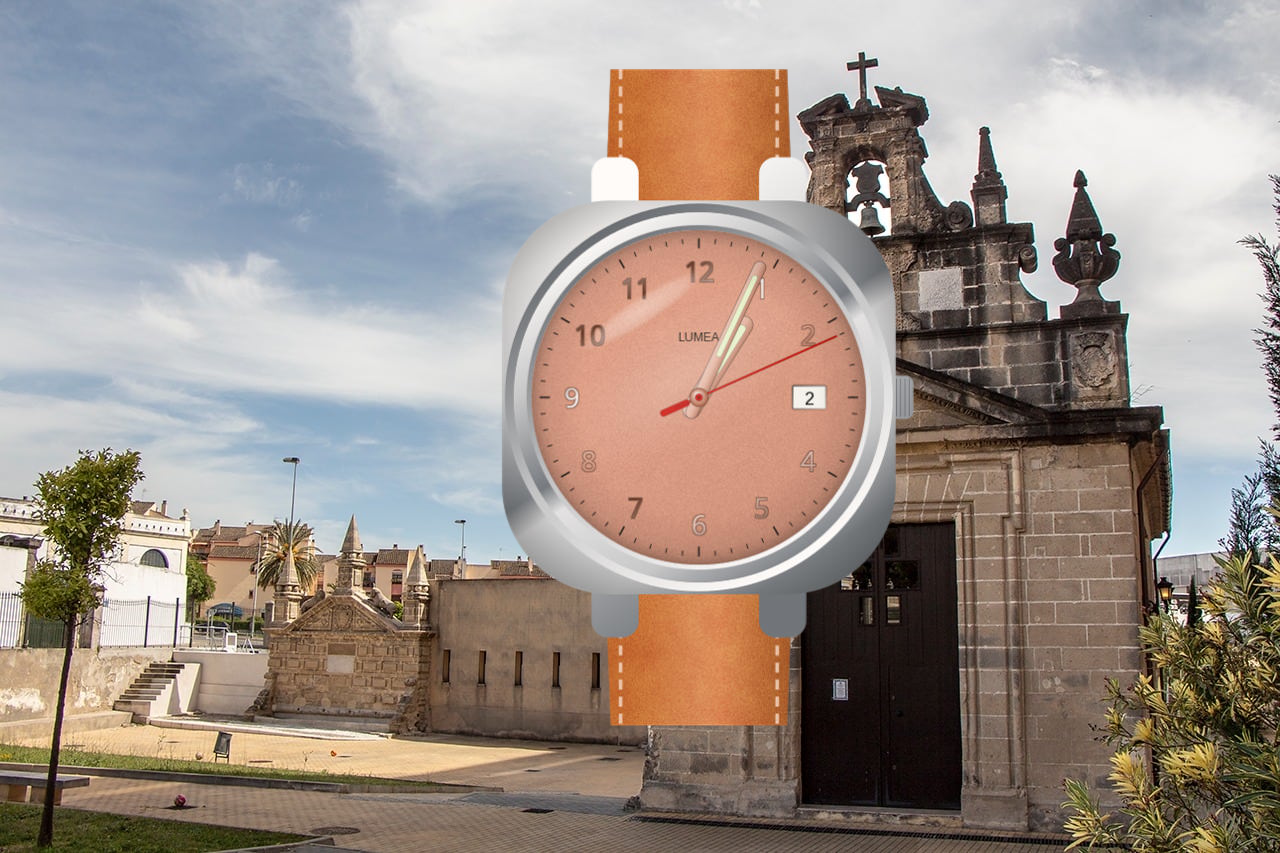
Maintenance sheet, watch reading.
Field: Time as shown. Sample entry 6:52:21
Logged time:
1:04:11
